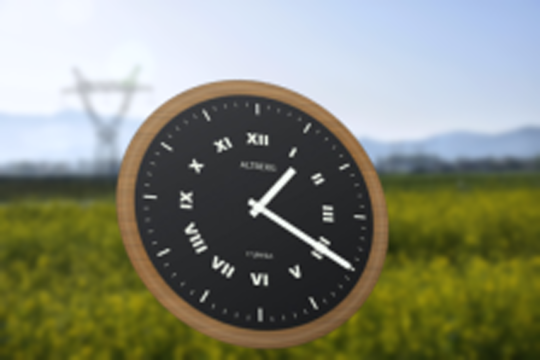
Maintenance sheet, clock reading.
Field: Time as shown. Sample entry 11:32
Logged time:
1:20
